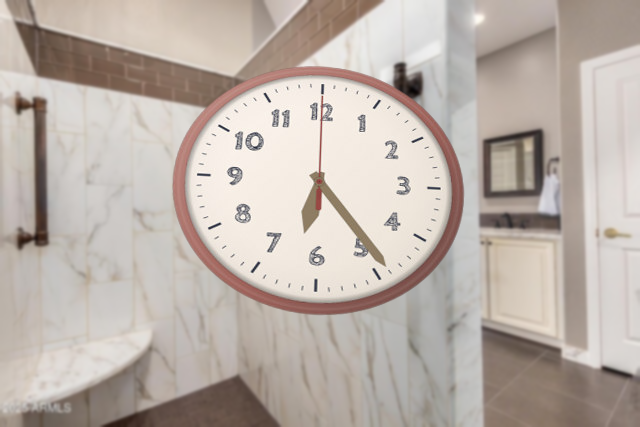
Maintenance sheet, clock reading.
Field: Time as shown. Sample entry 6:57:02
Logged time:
6:24:00
